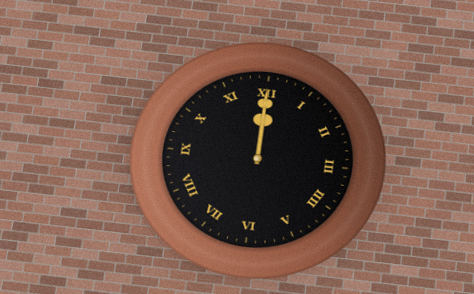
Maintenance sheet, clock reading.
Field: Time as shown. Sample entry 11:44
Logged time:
12:00
